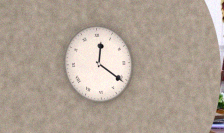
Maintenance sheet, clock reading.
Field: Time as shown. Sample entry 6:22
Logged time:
12:21
